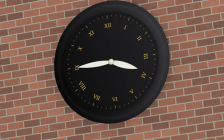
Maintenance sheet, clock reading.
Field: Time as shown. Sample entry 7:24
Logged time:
3:45
